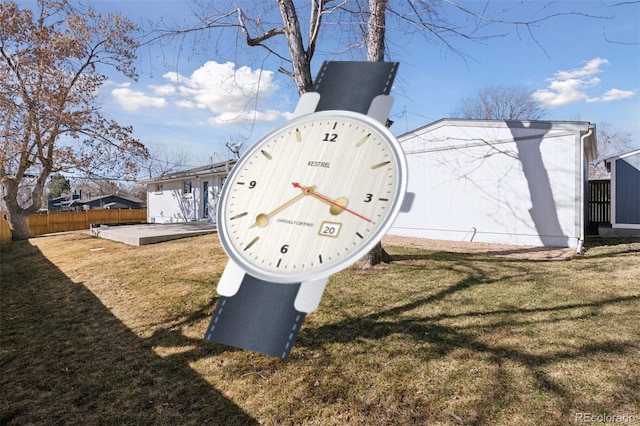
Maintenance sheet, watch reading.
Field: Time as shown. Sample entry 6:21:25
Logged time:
3:37:18
